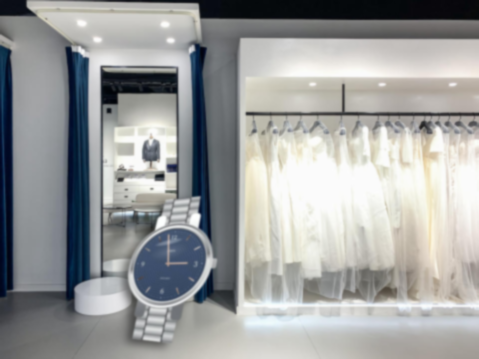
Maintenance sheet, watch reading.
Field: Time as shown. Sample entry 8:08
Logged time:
2:58
